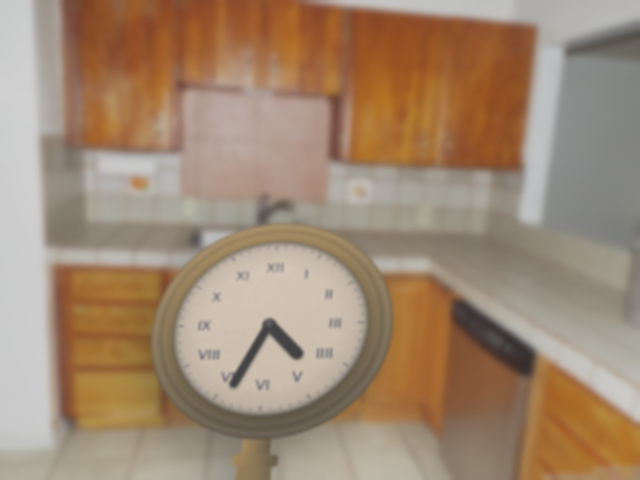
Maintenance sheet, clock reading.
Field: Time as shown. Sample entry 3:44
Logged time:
4:34
